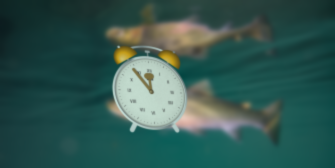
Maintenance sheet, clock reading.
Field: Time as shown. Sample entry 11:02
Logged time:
11:54
